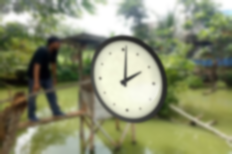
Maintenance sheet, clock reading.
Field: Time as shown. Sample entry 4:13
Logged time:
2:01
